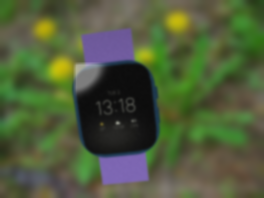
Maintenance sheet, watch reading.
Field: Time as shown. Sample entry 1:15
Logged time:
13:18
